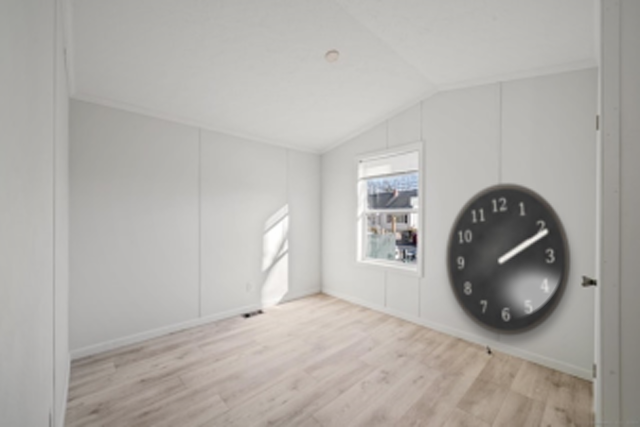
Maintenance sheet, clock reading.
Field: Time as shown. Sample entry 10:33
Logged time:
2:11
